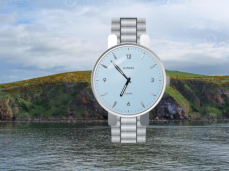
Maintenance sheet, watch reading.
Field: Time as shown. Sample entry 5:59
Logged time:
6:53
